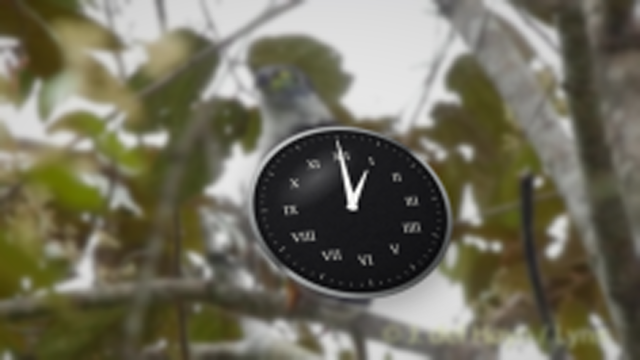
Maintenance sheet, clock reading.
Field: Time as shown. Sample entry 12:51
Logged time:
1:00
